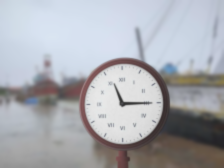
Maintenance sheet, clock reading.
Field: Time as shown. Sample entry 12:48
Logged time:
11:15
